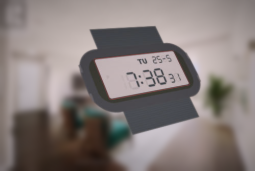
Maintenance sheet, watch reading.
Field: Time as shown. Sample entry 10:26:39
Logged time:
7:38:31
